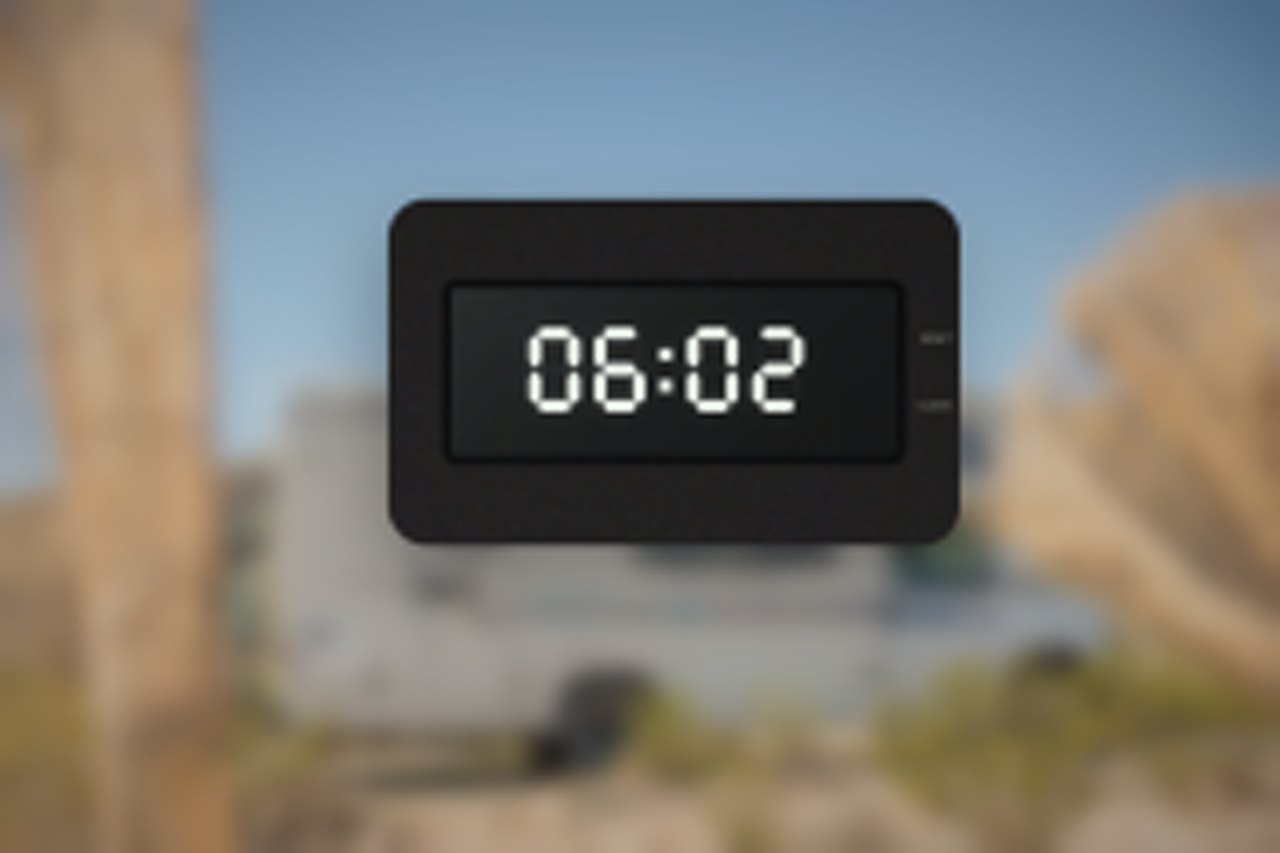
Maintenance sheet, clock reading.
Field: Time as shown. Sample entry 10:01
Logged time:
6:02
